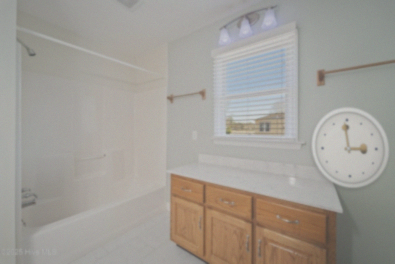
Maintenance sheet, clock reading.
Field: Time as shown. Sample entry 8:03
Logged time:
2:59
